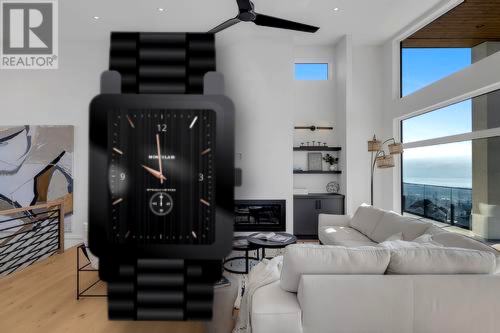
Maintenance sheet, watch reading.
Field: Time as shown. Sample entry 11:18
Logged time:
9:59
